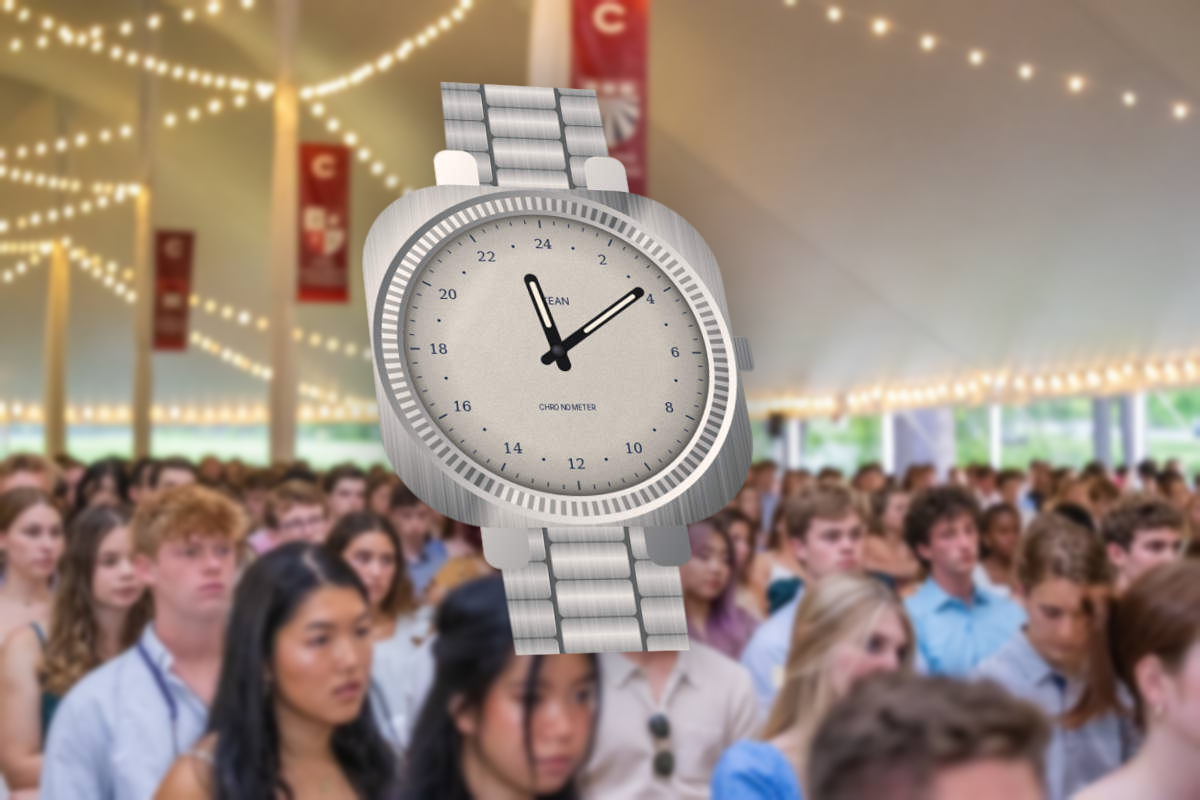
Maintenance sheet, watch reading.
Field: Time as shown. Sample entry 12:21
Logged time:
23:09
